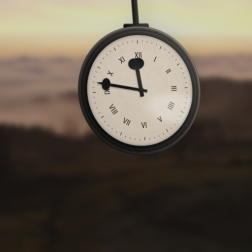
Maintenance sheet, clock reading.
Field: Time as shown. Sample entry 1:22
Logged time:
11:47
